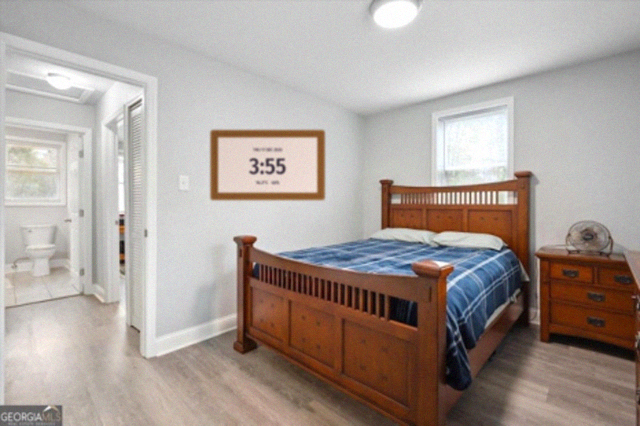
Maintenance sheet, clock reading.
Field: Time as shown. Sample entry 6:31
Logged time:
3:55
